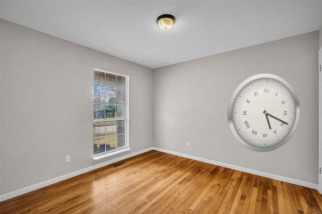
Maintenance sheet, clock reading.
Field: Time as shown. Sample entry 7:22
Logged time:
5:19
